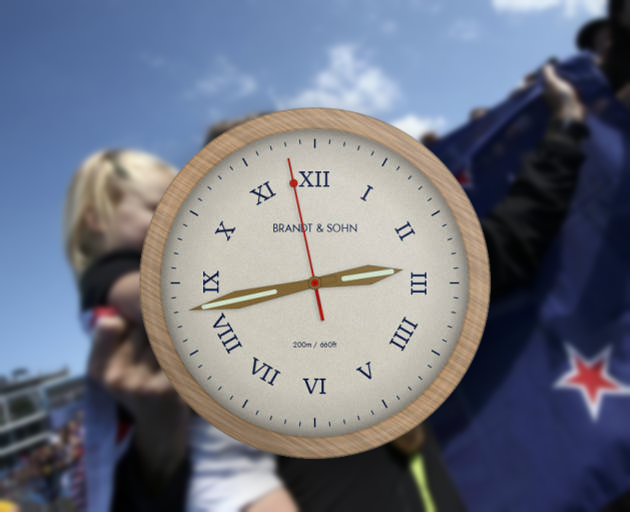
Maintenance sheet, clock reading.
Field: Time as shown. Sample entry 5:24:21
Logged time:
2:42:58
